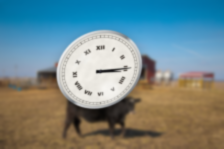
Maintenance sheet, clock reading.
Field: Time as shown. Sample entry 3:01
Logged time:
3:15
